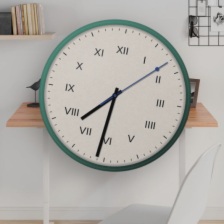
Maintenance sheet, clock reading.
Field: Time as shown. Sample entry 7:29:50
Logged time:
7:31:08
